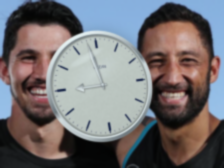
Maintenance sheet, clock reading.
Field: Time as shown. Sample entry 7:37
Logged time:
8:58
